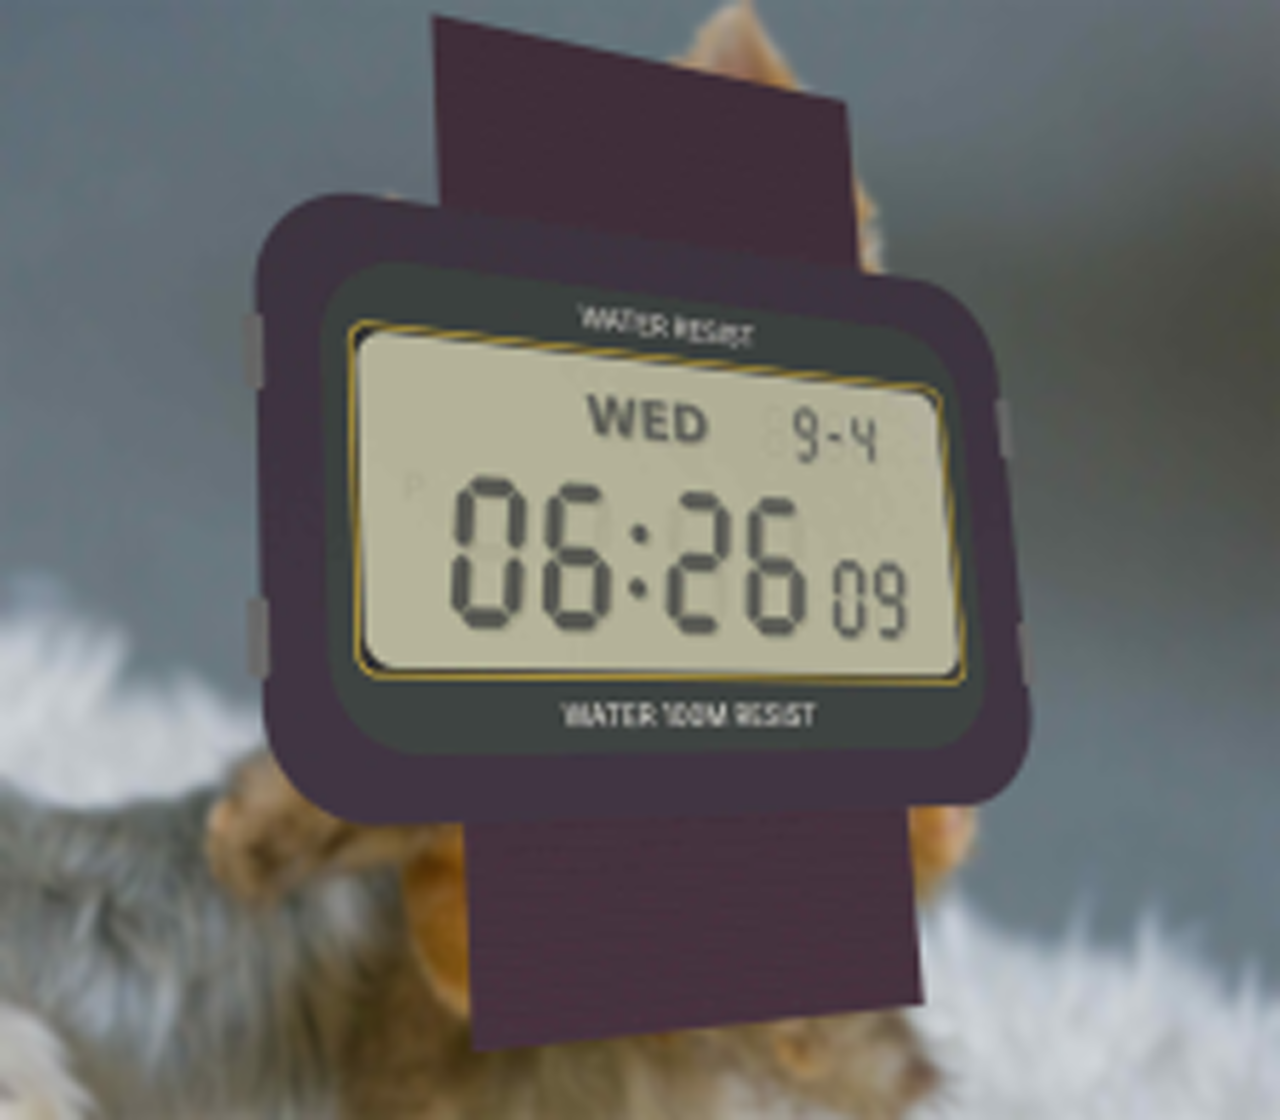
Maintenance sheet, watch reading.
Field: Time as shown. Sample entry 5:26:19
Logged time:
6:26:09
